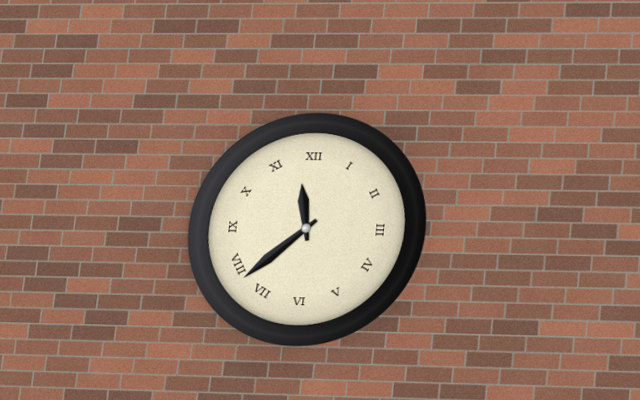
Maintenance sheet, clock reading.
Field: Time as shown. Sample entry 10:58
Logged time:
11:38
